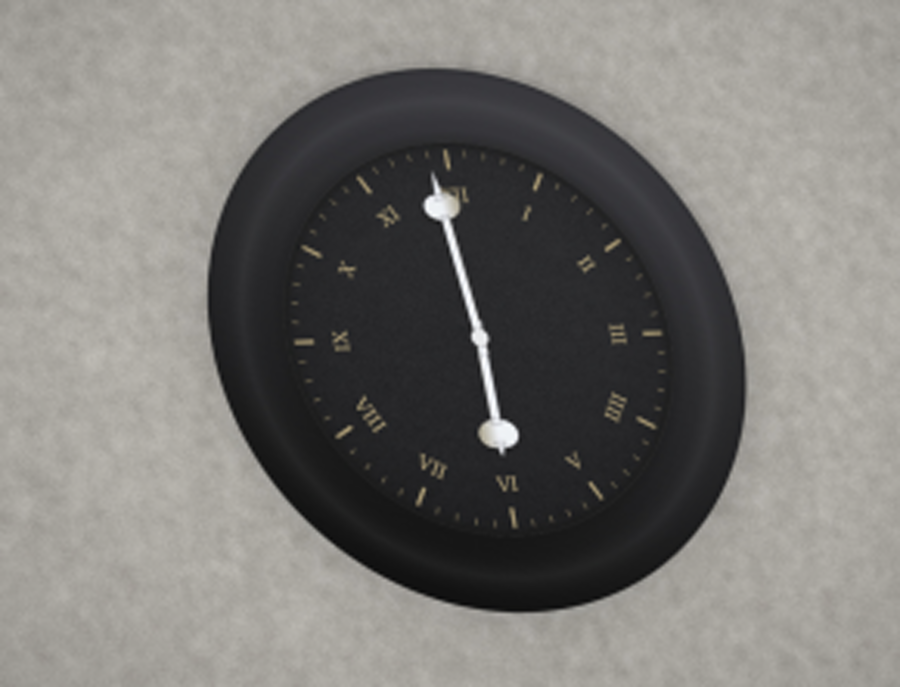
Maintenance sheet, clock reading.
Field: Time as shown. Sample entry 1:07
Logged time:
5:59
